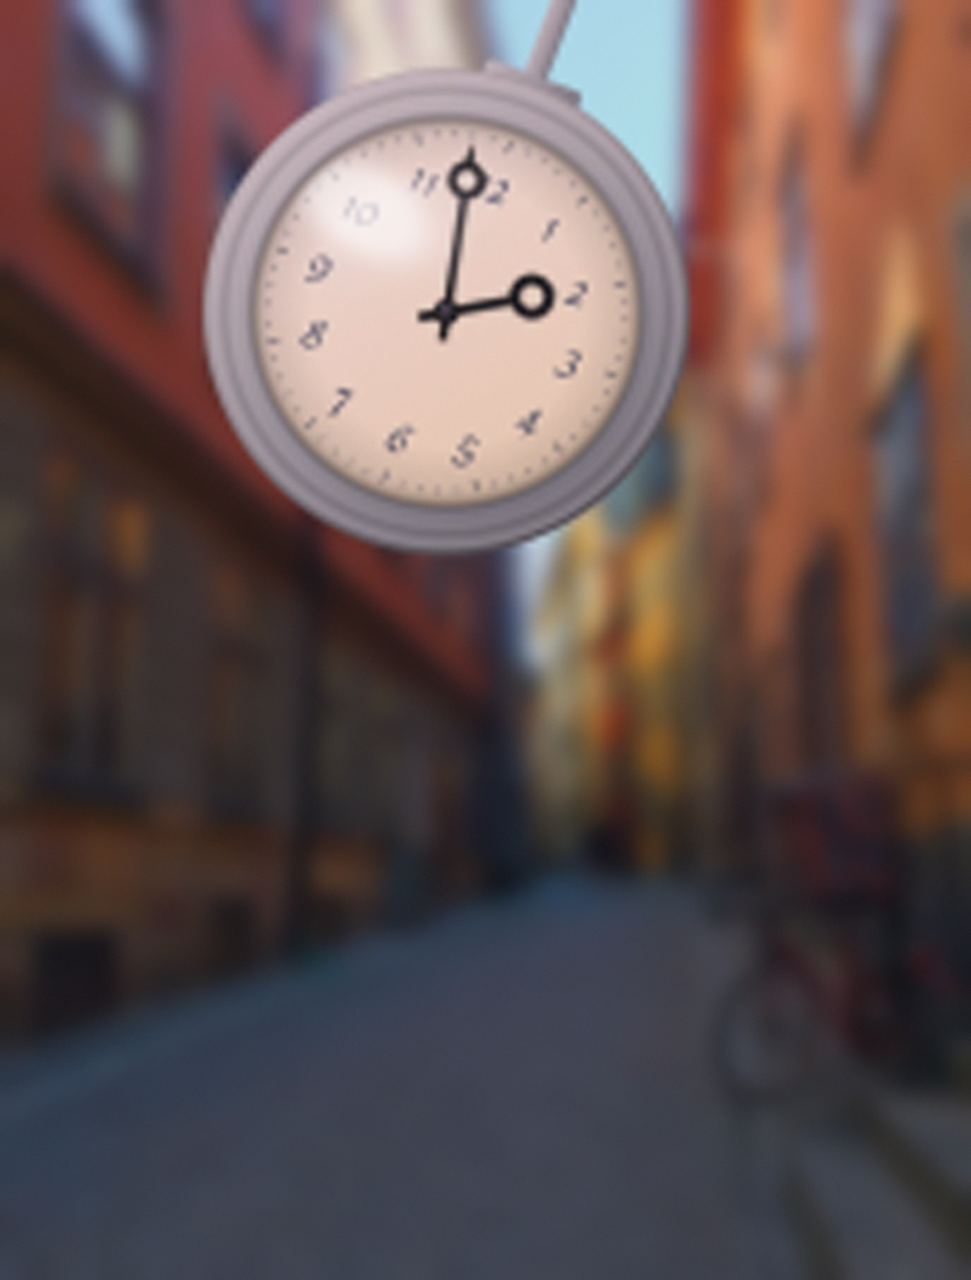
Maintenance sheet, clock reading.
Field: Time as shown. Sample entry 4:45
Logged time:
1:58
